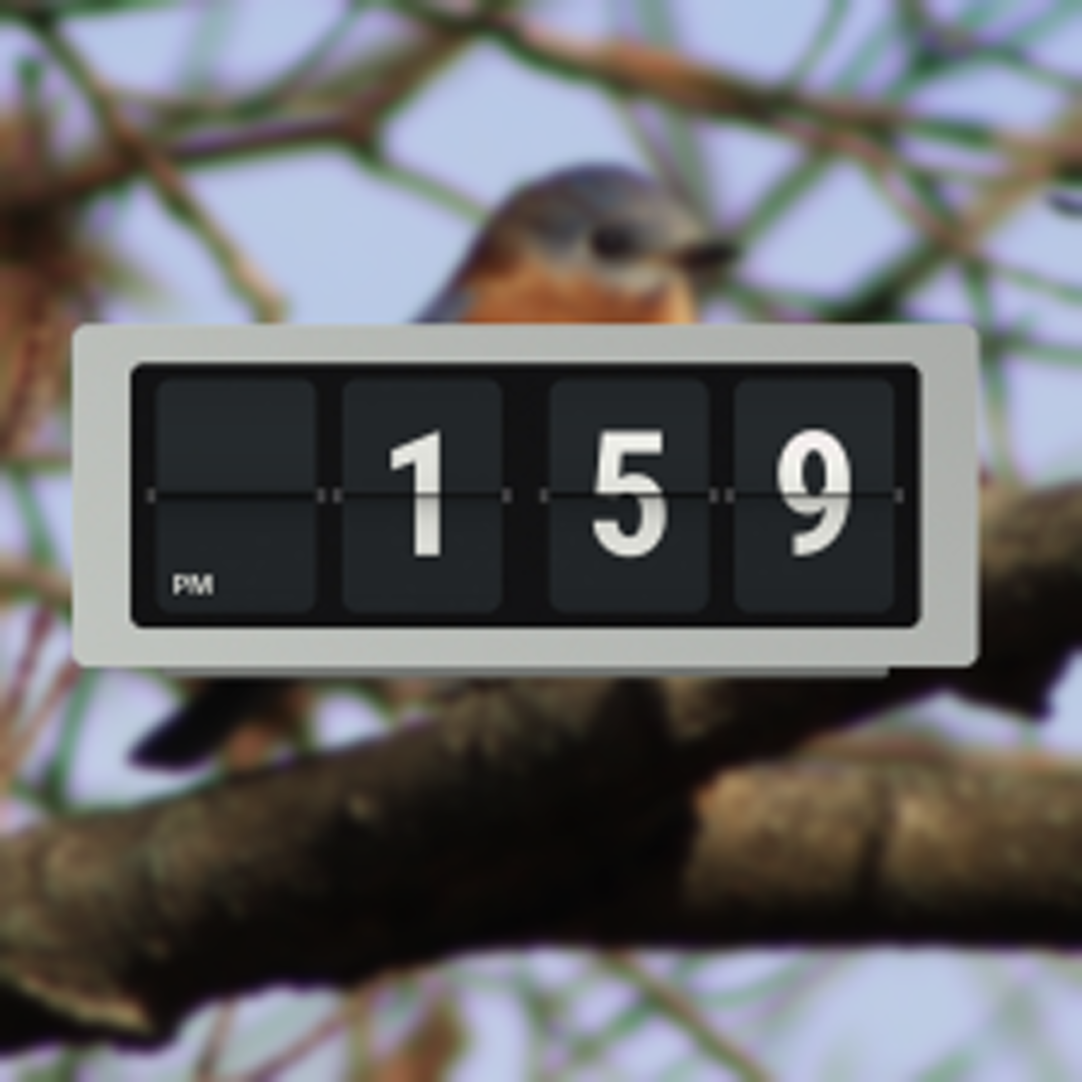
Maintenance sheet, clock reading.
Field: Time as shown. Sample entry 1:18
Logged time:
1:59
